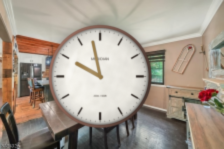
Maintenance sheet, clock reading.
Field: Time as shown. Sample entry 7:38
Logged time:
9:58
